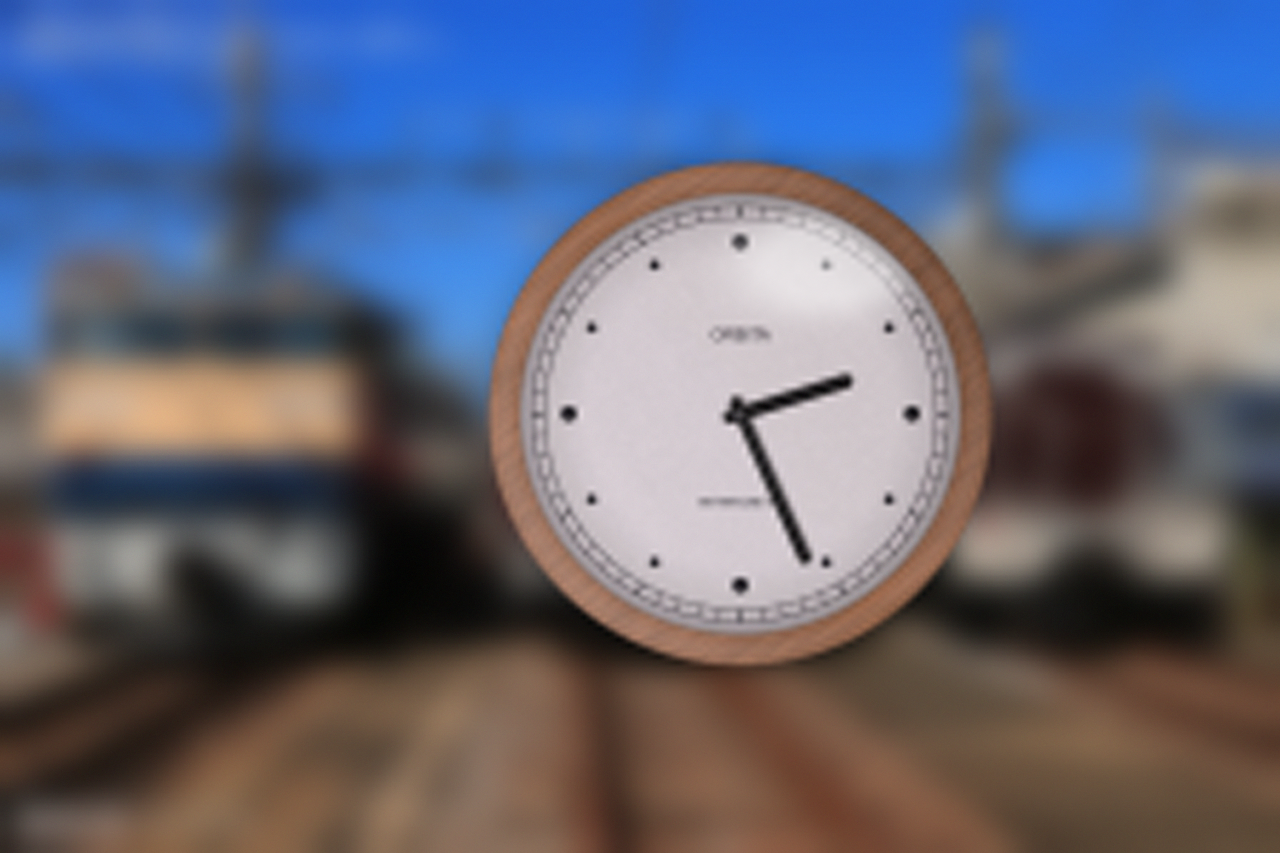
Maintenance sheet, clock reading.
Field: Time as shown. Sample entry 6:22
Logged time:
2:26
